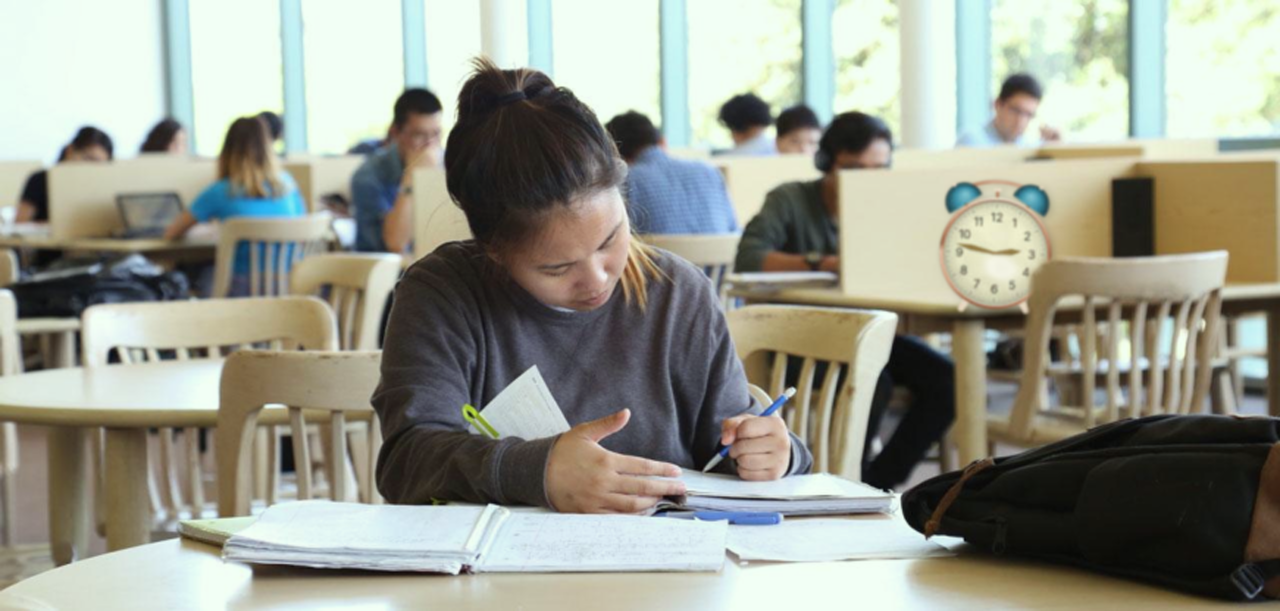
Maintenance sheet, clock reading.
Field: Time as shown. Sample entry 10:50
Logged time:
2:47
